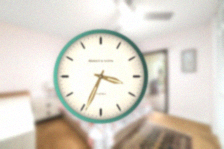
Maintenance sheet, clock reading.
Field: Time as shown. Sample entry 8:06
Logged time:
3:34
